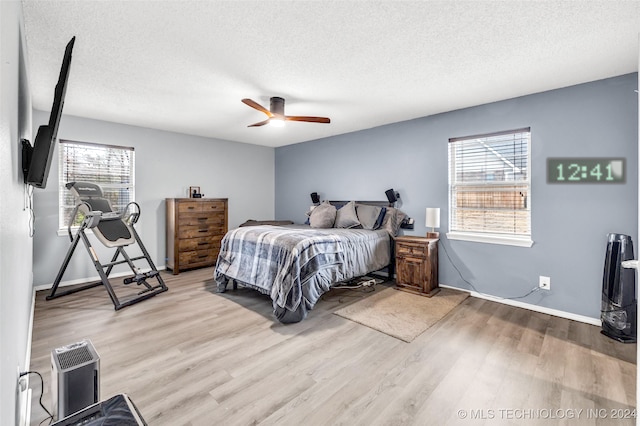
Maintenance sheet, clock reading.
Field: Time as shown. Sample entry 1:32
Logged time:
12:41
